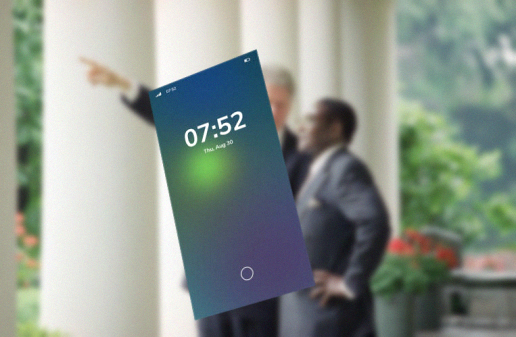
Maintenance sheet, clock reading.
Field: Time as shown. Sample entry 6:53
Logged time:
7:52
